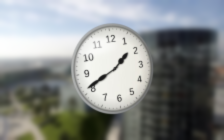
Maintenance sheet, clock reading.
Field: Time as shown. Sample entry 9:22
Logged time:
1:41
